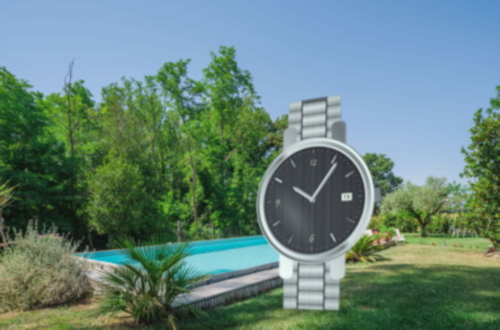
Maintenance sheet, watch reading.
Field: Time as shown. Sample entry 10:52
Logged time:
10:06
